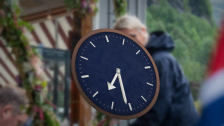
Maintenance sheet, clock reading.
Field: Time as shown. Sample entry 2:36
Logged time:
7:31
